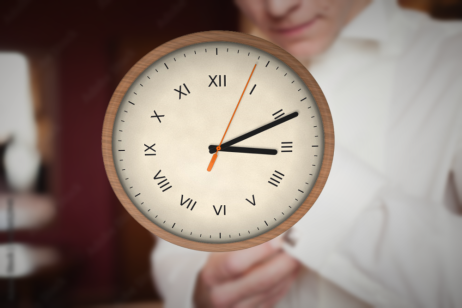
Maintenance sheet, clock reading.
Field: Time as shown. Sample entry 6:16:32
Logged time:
3:11:04
